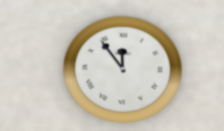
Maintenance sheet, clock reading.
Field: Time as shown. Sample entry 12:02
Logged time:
11:54
